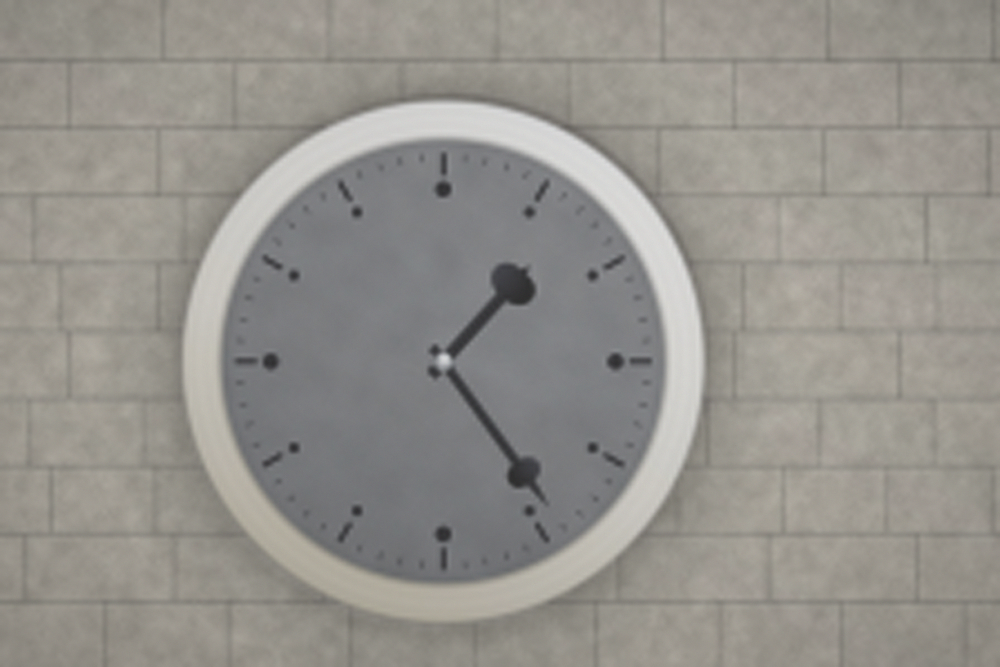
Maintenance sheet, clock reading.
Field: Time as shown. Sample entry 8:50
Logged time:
1:24
